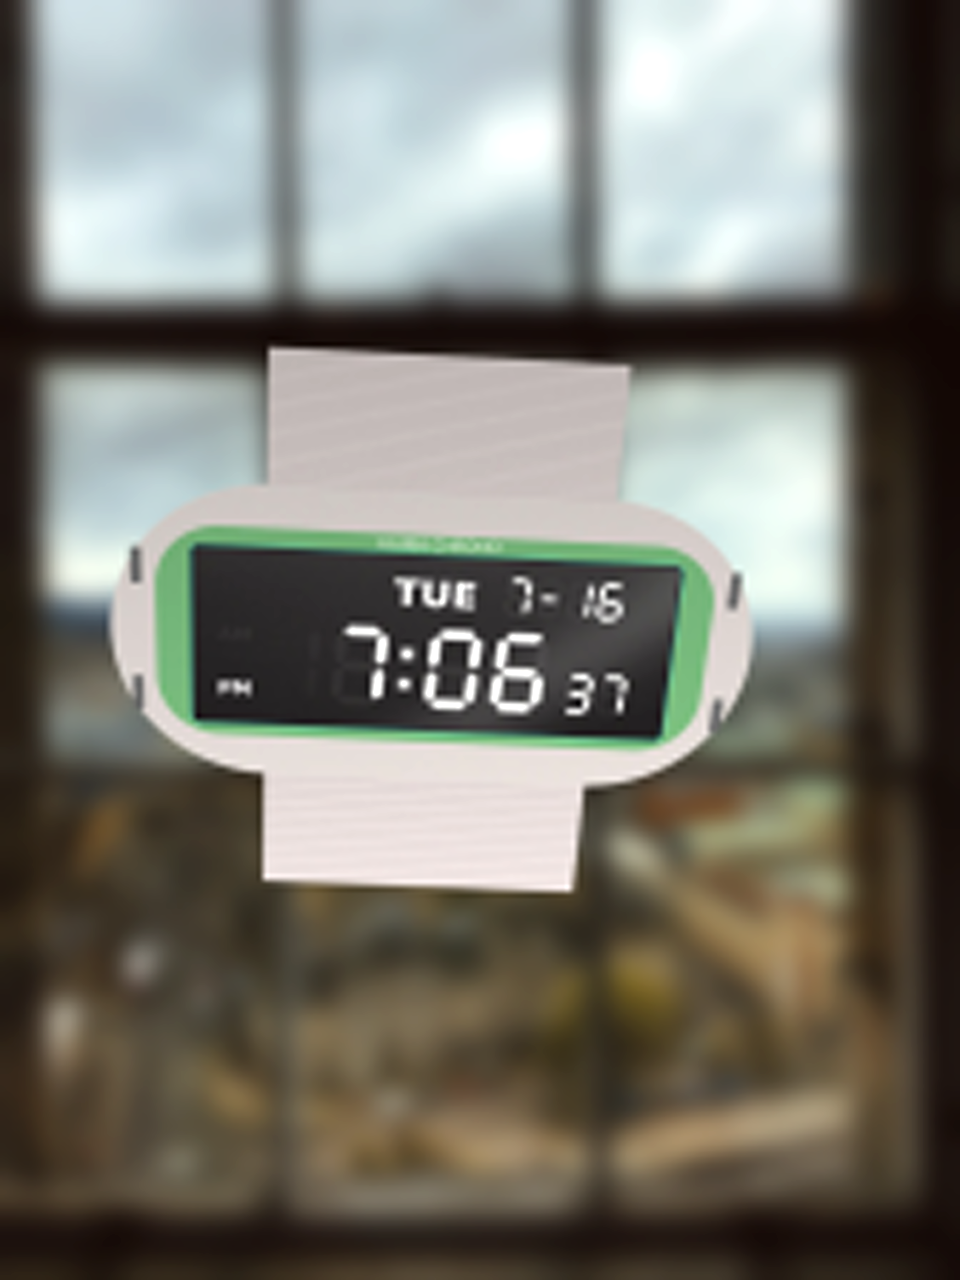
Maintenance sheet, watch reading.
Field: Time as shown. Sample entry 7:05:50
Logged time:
7:06:37
